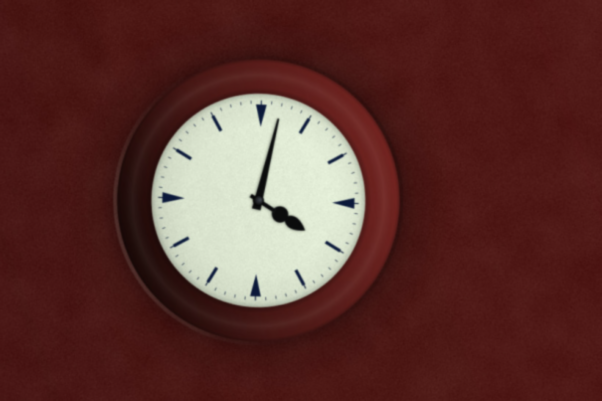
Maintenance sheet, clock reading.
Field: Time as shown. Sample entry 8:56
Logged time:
4:02
